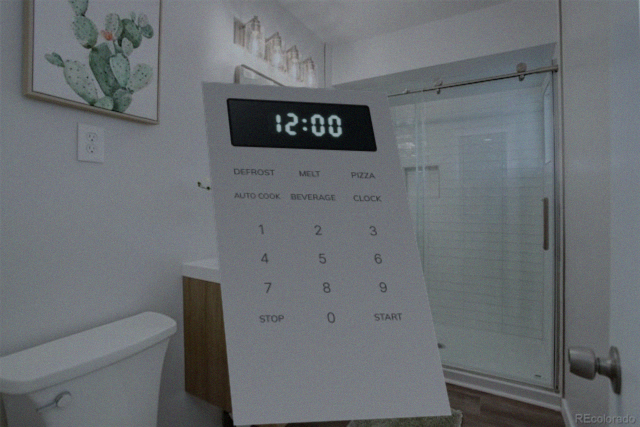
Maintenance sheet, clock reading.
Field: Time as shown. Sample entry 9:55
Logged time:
12:00
